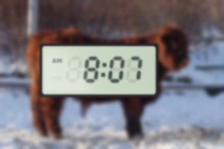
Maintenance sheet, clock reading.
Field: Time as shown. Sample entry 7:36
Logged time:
8:07
